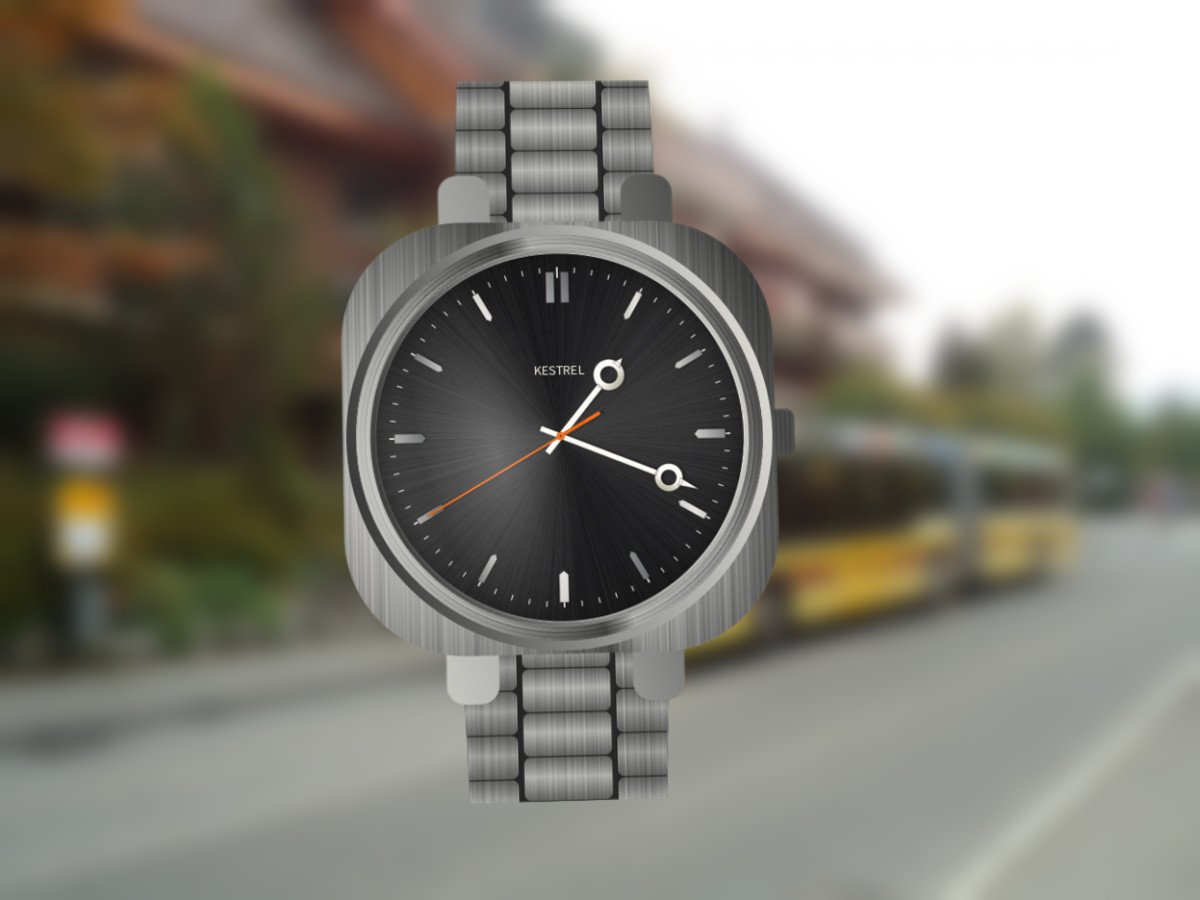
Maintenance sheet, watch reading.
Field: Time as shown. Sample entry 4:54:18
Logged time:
1:18:40
